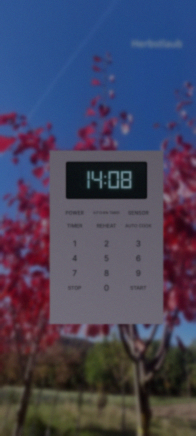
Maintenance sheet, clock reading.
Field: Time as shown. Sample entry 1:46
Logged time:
14:08
